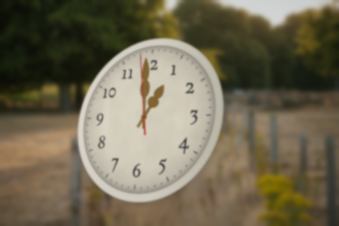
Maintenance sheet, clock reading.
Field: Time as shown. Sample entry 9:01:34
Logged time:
12:58:58
